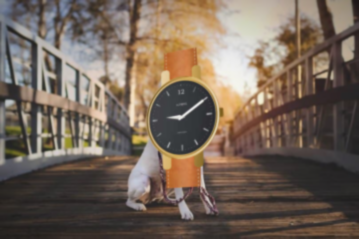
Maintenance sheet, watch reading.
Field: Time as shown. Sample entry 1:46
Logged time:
9:10
